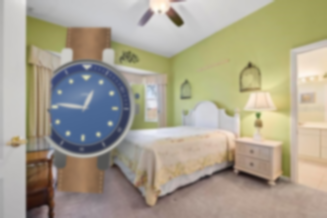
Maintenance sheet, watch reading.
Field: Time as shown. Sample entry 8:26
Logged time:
12:46
